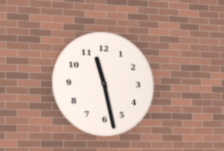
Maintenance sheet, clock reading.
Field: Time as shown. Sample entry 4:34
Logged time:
11:28
